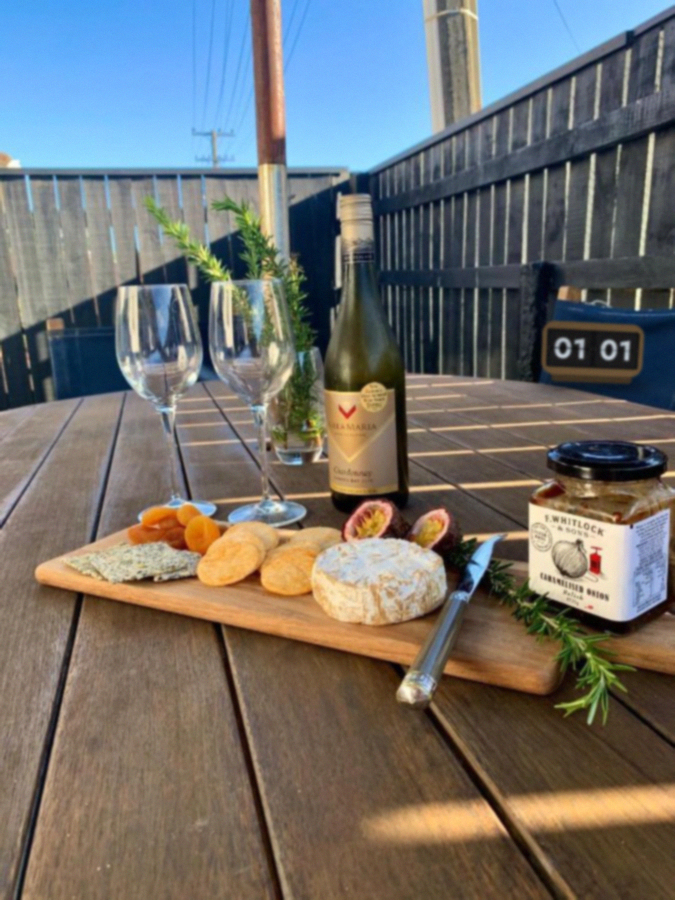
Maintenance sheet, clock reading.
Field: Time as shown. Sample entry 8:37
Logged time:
1:01
